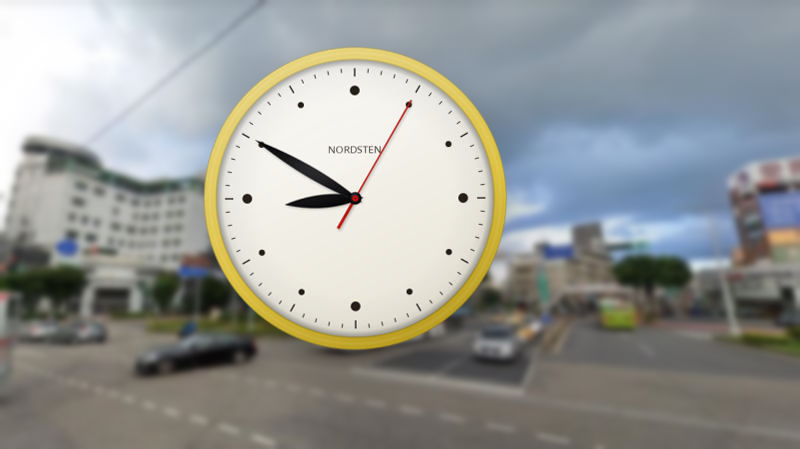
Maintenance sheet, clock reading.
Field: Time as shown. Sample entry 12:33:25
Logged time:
8:50:05
